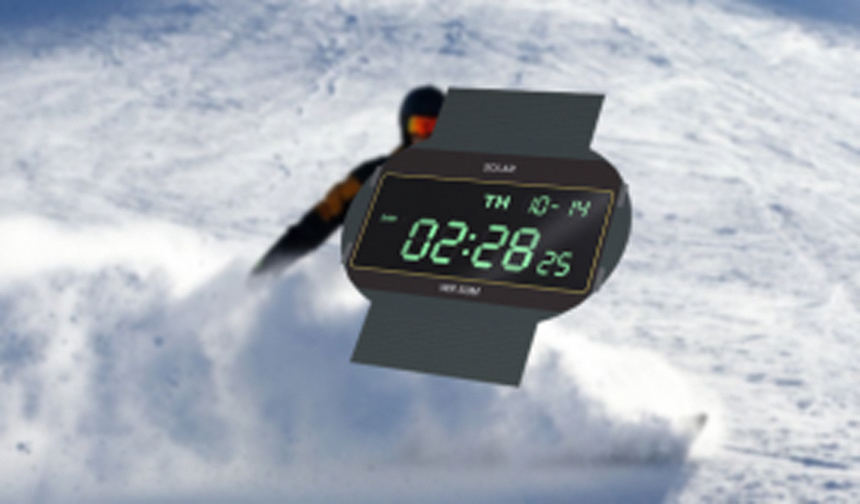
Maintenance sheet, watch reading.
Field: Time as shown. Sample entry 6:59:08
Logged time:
2:28:25
